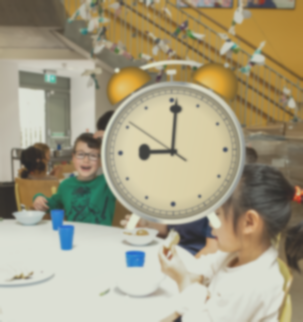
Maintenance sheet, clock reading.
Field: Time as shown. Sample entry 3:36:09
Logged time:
9:00:51
